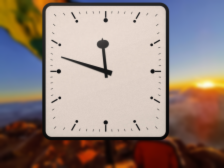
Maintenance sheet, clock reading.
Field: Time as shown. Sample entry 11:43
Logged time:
11:48
